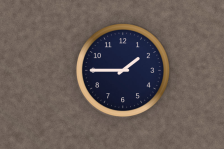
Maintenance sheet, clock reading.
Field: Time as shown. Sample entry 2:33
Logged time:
1:45
